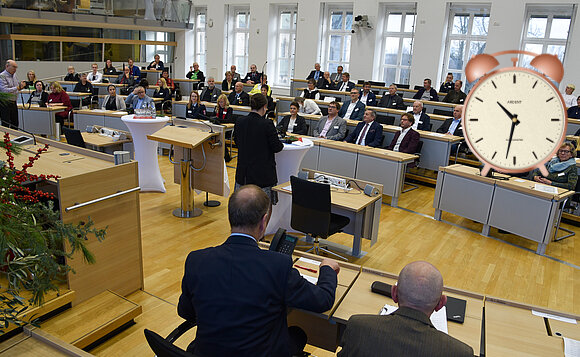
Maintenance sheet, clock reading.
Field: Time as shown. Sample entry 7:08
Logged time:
10:32
